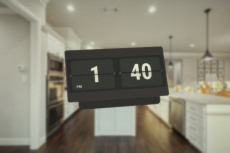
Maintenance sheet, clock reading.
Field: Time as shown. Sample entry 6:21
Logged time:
1:40
